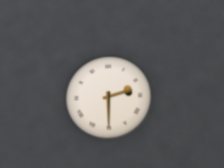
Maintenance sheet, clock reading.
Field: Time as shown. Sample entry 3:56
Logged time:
2:30
